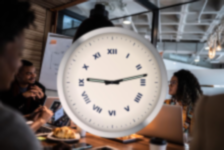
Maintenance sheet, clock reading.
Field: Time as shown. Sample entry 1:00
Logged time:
9:13
